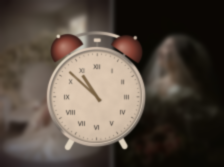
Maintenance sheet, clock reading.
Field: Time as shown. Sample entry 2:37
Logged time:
10:52
